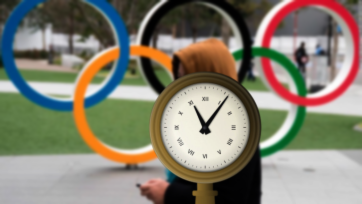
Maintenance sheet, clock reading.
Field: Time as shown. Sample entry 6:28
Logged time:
11:06
